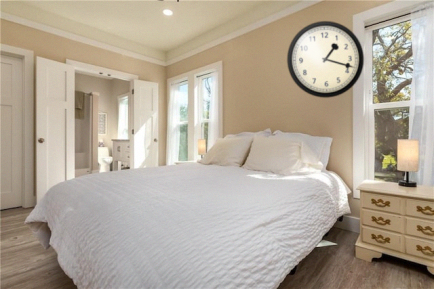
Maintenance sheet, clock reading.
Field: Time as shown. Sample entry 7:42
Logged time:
1:18
